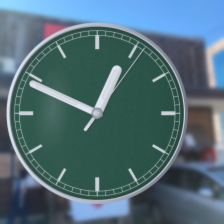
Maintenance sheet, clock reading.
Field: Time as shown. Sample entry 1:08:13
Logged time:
12:49:06
